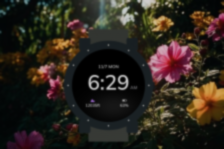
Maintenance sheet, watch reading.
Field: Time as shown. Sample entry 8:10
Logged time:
6:29
